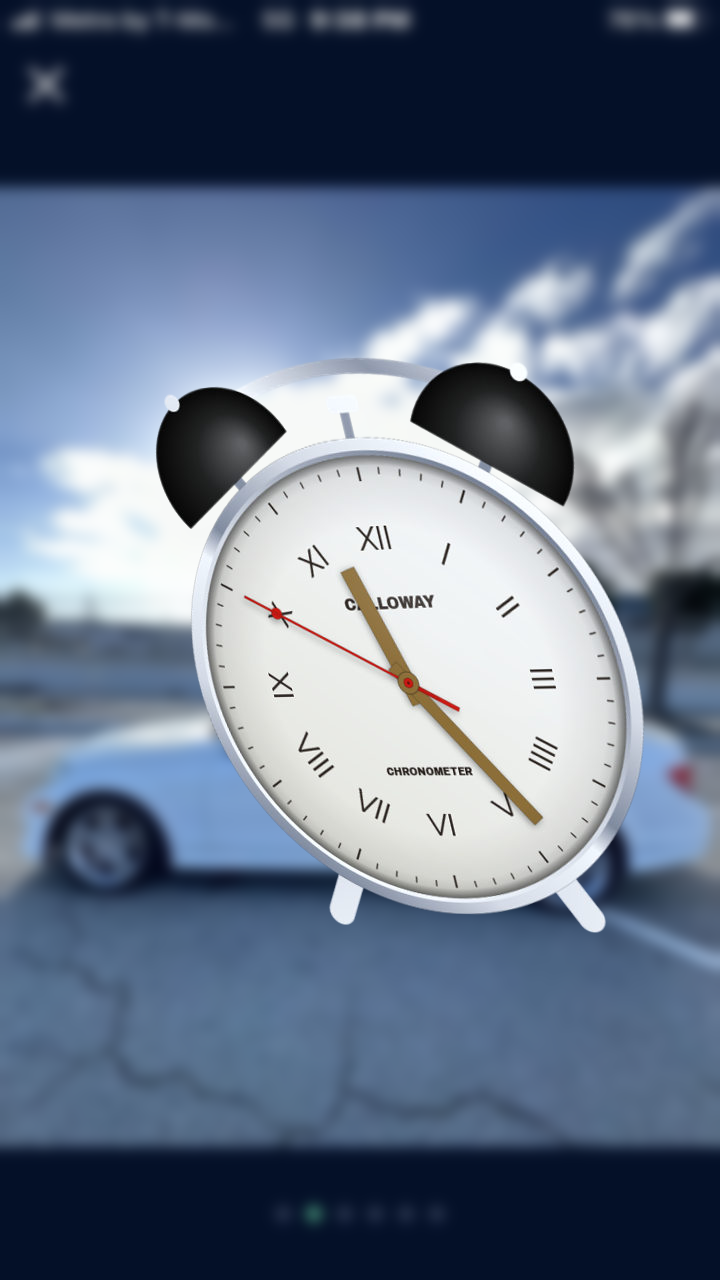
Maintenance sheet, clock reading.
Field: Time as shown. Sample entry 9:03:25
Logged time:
11:23:50
